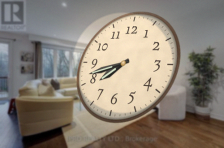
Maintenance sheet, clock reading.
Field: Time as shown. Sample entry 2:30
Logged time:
7:42
